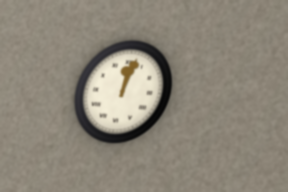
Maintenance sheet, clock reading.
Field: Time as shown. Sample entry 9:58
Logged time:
12:02
